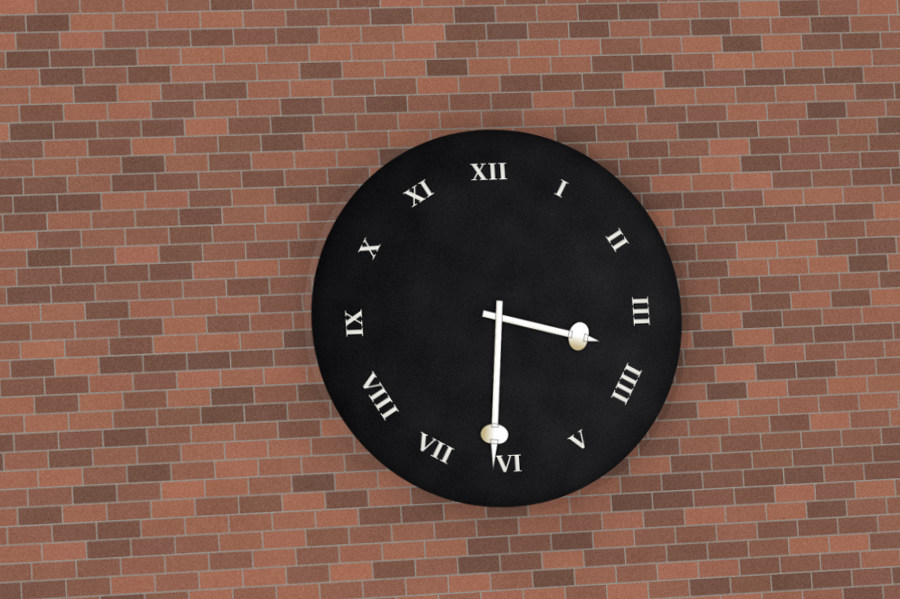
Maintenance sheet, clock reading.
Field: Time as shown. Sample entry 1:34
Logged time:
3:31
